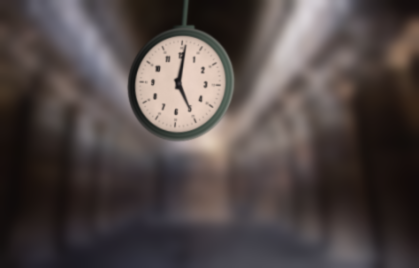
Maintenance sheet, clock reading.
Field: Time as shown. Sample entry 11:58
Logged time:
5:01
